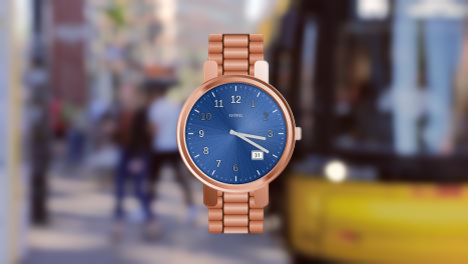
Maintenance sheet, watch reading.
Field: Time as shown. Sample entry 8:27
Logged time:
3:20
